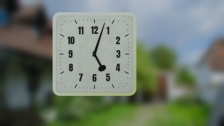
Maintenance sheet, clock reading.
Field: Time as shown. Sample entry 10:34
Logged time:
5:03
